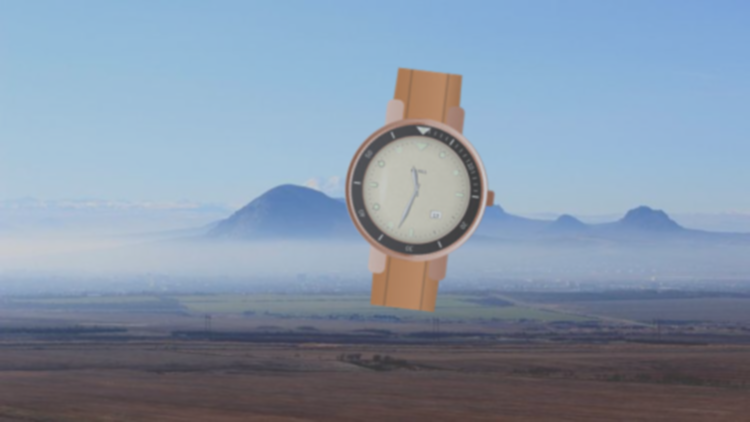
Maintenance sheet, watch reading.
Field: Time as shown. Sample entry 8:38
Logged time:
11:33
